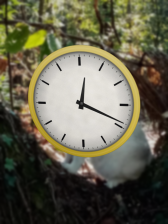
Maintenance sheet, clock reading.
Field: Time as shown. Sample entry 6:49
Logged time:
12:19
